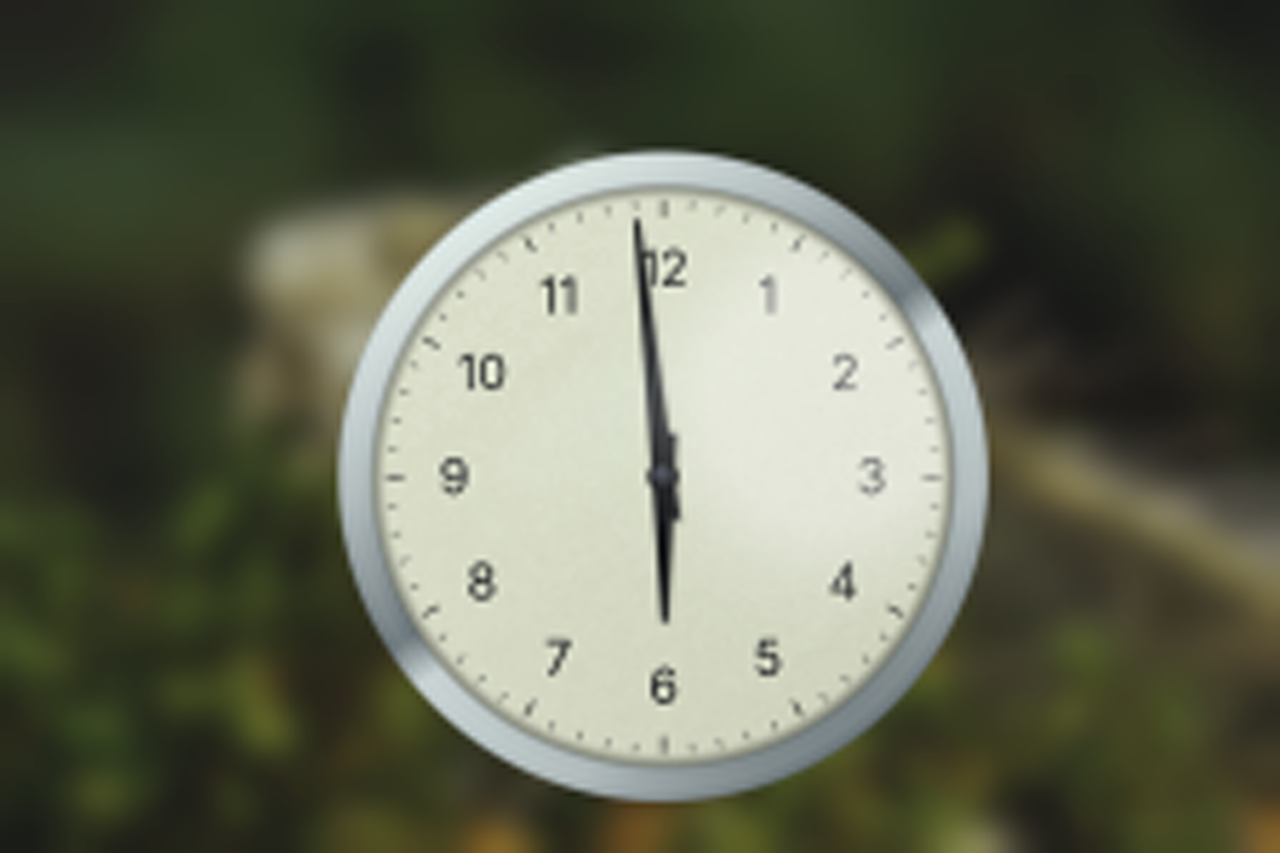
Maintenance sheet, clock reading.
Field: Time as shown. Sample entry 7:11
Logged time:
5:59
